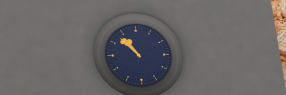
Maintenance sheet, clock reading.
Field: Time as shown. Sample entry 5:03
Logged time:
10:53
